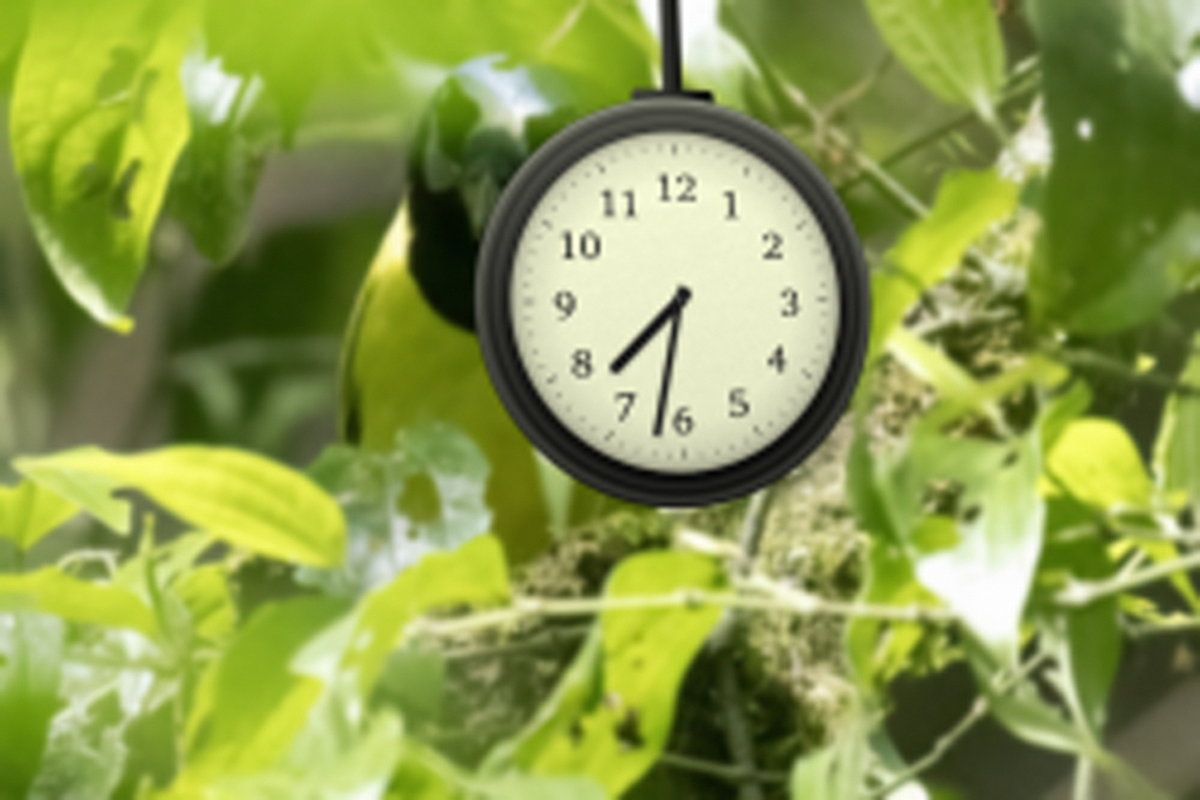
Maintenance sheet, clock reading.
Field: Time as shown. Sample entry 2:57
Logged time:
7:32
